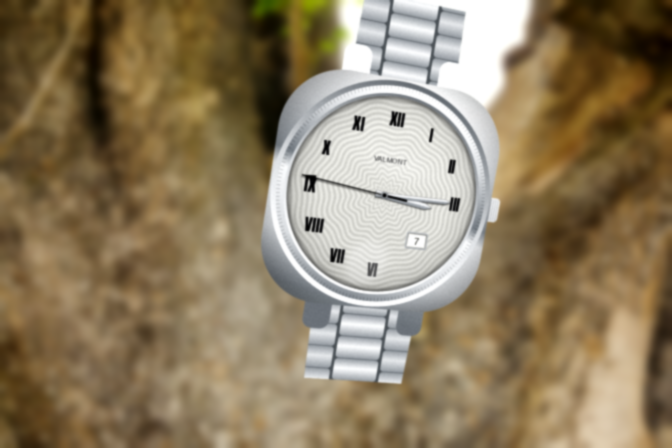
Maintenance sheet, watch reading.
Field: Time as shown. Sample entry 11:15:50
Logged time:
3:14:46
